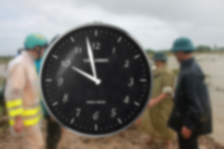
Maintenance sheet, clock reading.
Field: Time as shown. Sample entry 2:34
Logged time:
9:58
